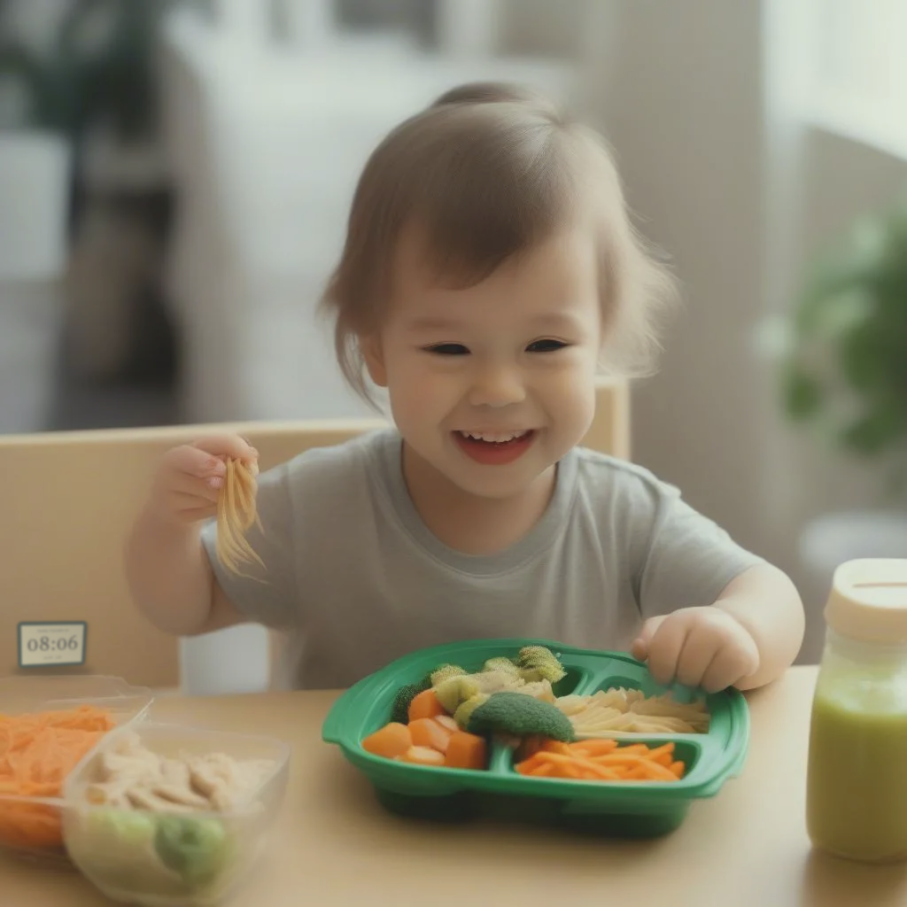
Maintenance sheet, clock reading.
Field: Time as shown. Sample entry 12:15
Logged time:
8:06
